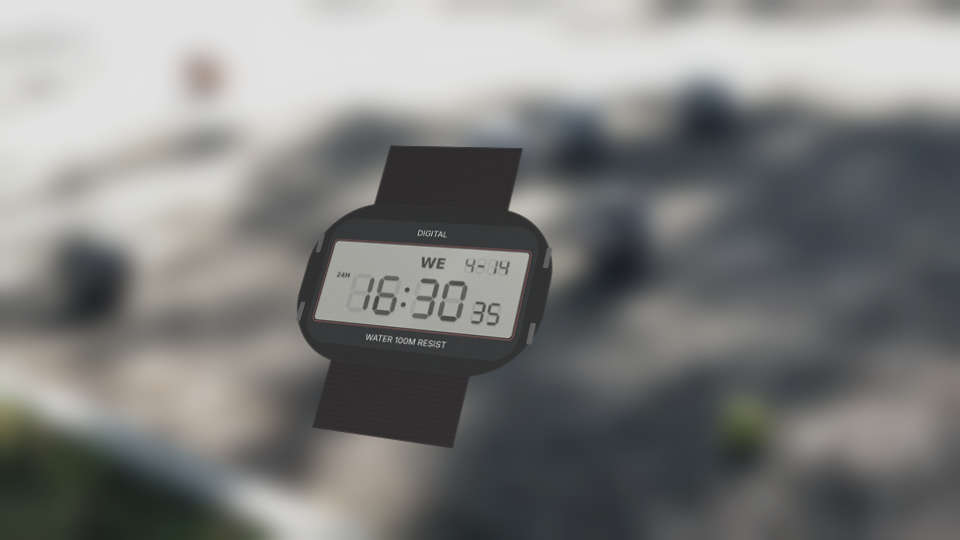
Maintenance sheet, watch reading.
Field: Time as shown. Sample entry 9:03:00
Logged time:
16:30:35
